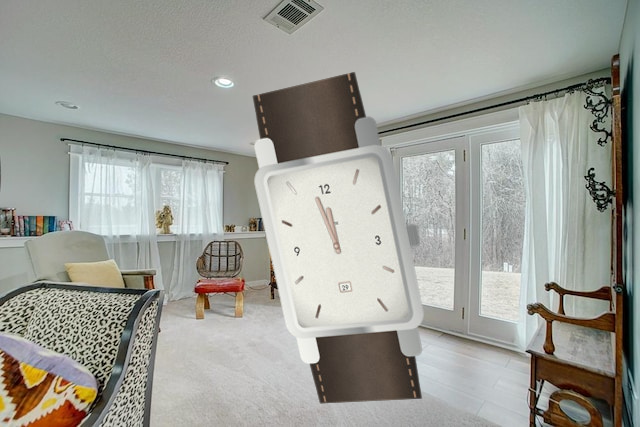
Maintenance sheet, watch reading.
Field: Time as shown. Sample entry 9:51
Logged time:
11:58
